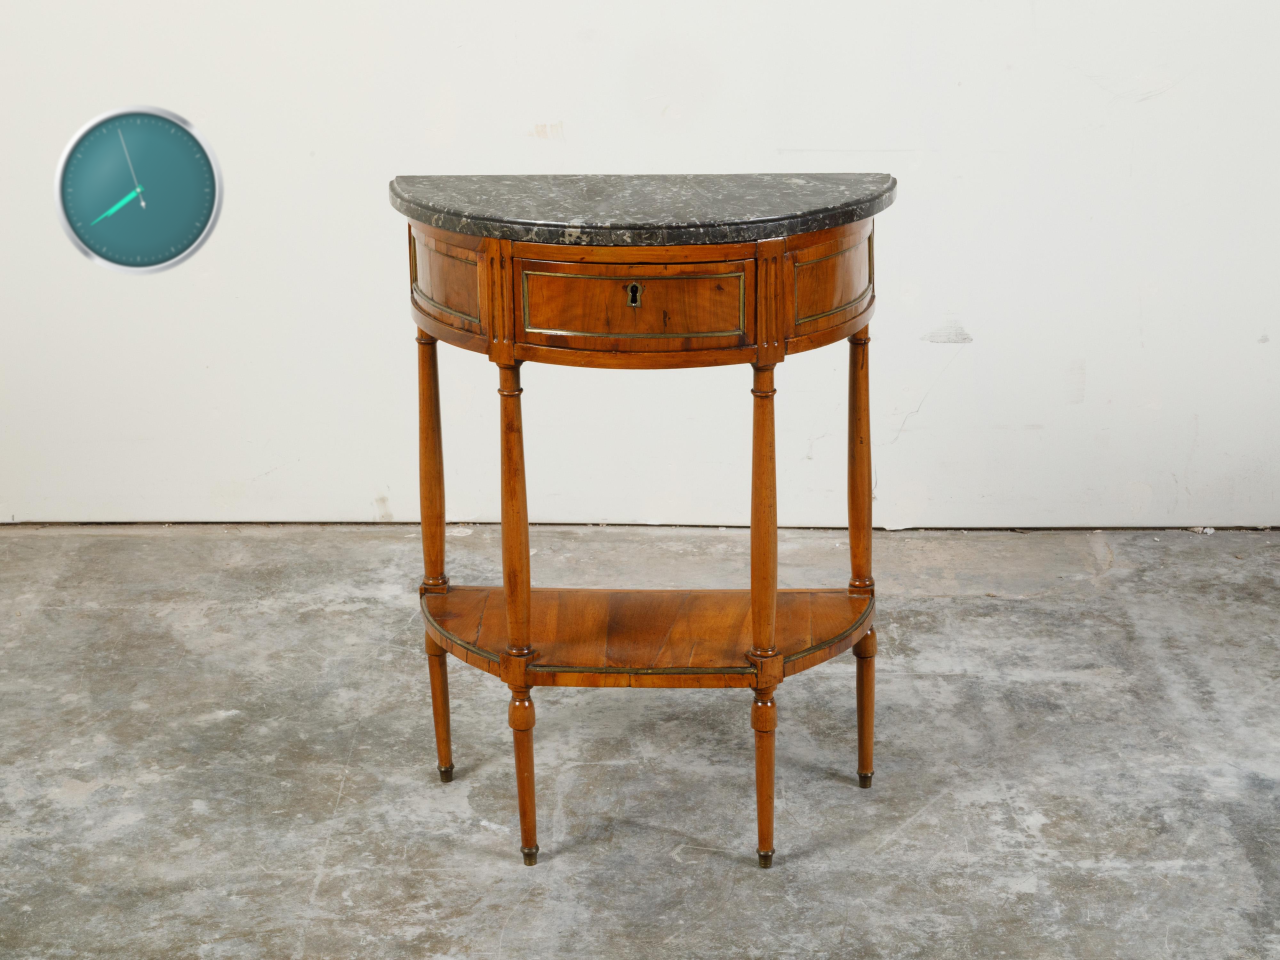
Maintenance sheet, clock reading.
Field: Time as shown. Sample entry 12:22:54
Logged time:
7:38:57
